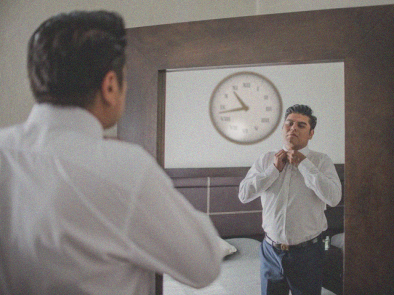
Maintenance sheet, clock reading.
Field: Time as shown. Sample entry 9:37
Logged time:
10:43
